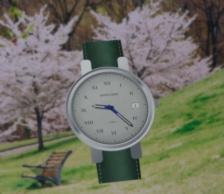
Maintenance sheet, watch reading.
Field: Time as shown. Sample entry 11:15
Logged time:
9:23
